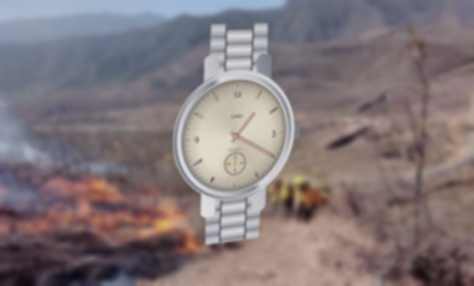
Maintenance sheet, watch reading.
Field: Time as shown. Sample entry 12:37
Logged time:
1:20
